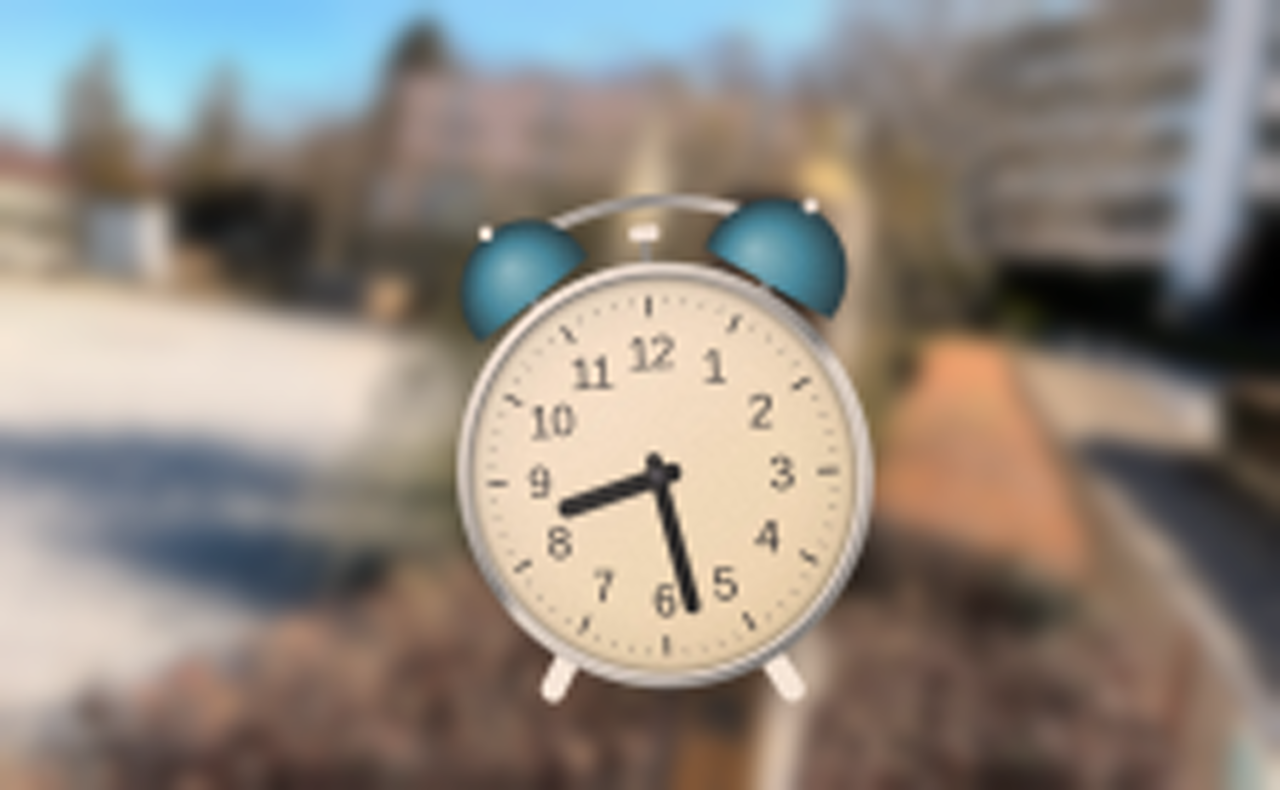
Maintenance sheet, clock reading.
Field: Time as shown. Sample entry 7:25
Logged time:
8:28
